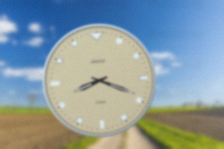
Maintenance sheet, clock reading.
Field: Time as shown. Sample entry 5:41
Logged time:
8:19
